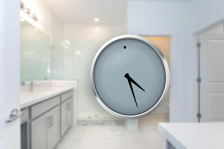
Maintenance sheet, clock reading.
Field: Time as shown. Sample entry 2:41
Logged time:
4:28
